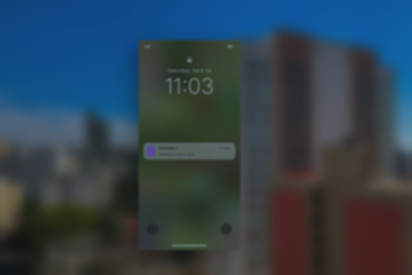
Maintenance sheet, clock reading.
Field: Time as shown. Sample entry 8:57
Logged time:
11:03
